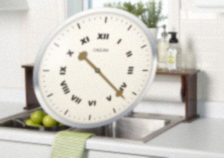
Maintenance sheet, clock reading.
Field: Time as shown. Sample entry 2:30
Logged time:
10:22
